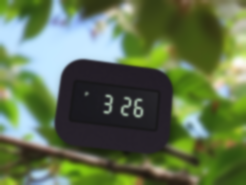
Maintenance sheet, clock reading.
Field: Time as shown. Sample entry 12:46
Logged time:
3:26
